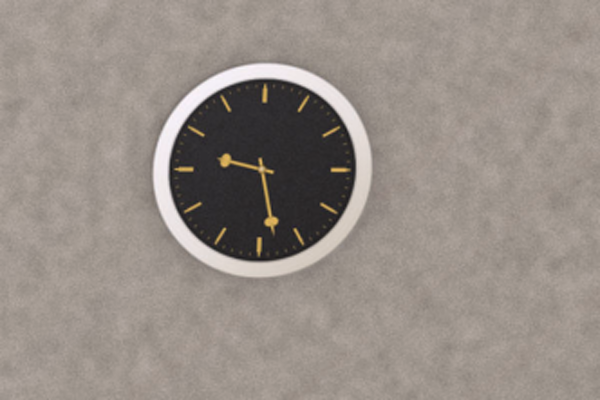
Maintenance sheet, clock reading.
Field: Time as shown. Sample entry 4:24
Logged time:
9:28
